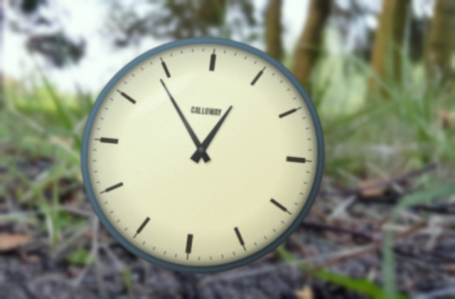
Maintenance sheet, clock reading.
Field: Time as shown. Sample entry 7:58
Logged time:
12:54
